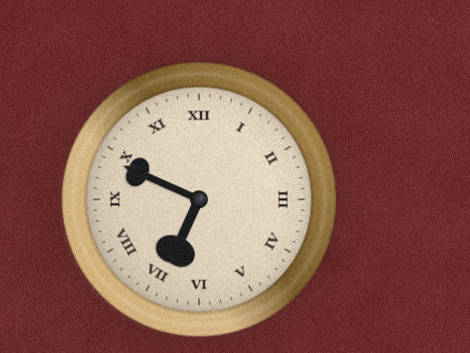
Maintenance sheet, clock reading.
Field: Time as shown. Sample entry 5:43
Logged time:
6:49
